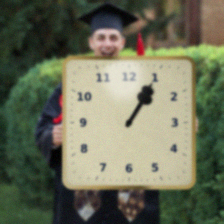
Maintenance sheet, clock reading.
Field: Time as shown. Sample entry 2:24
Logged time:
1:05
